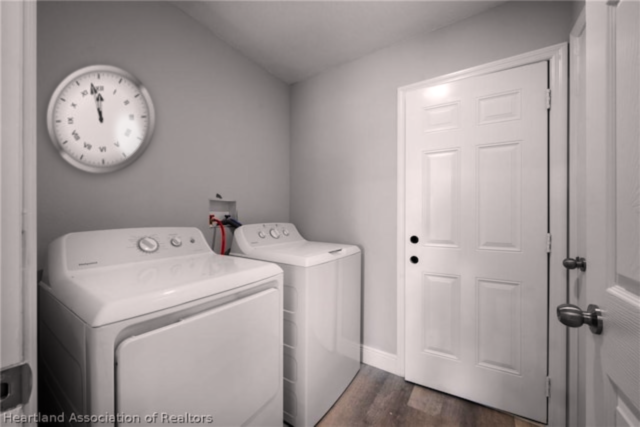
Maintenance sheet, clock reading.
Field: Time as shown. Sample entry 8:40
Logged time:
11:58
